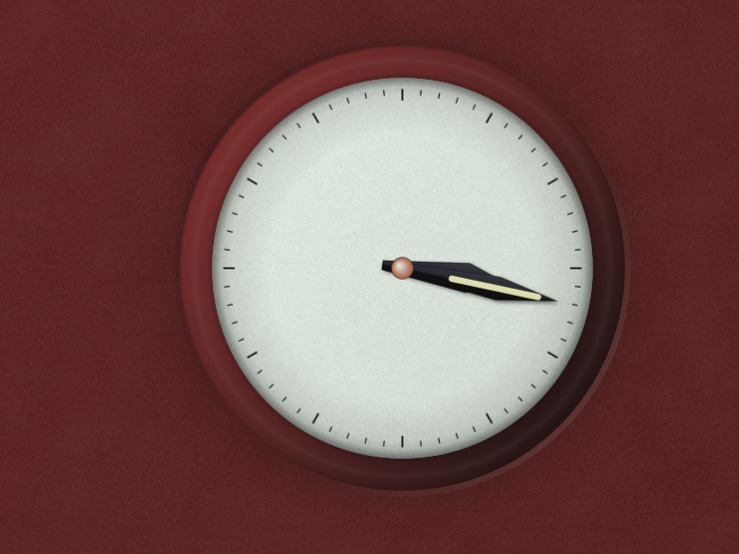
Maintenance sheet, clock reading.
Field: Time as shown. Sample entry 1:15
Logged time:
3:17
